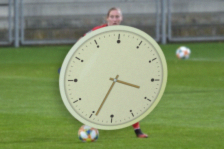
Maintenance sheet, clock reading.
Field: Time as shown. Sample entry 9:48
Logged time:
3:34
